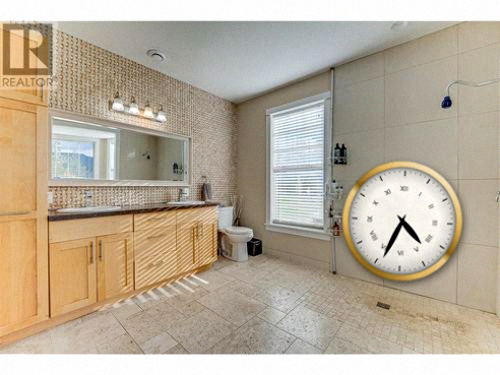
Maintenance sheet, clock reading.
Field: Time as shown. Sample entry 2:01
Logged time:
4:34
